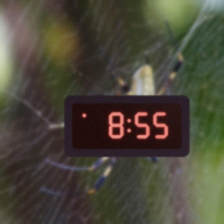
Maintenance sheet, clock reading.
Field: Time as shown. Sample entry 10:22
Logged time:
8:55
